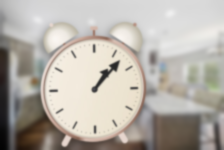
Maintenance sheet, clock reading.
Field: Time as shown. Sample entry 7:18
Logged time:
1:07
